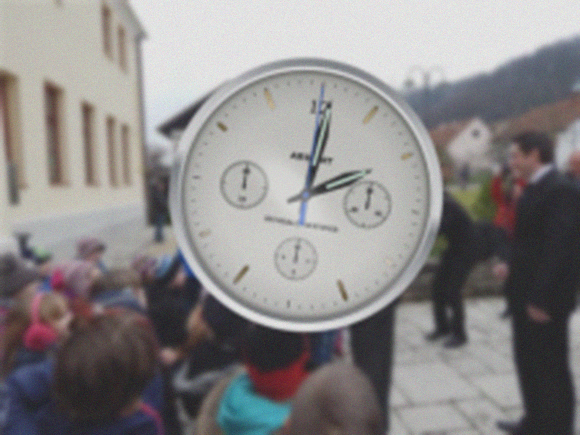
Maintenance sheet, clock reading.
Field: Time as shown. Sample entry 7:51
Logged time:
2:01
